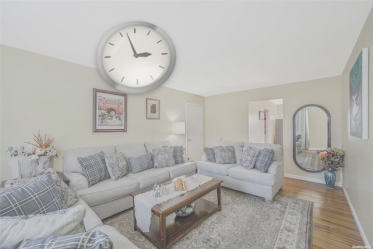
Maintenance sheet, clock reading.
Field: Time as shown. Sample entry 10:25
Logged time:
2:57
